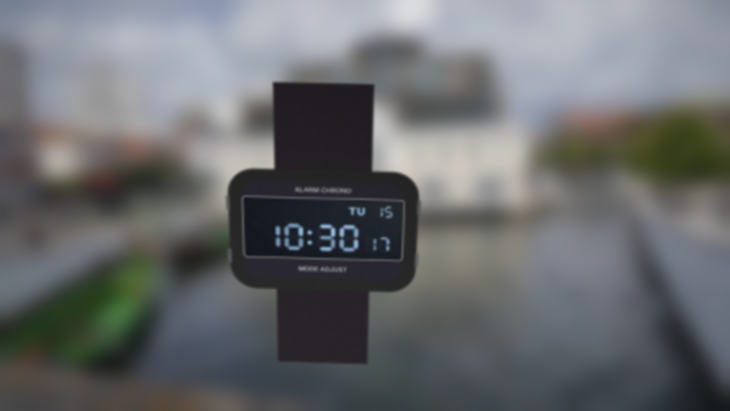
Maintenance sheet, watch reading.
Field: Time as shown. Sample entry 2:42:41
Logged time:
10:30:17
